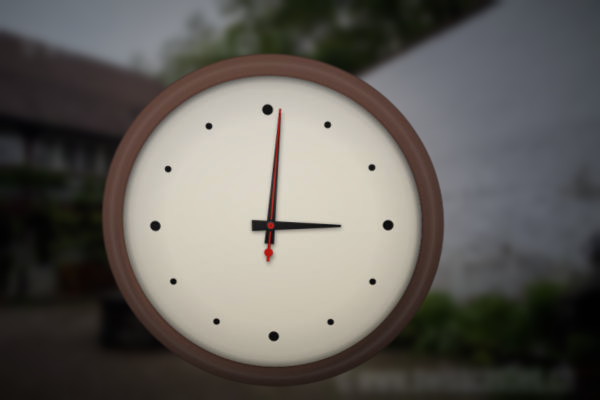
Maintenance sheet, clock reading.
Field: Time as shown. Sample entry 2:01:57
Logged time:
3:01:01
